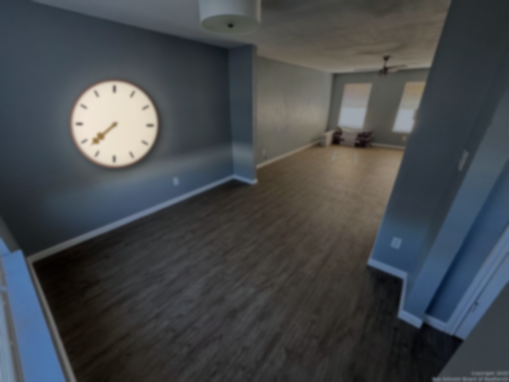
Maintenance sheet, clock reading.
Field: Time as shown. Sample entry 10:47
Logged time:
7:38
